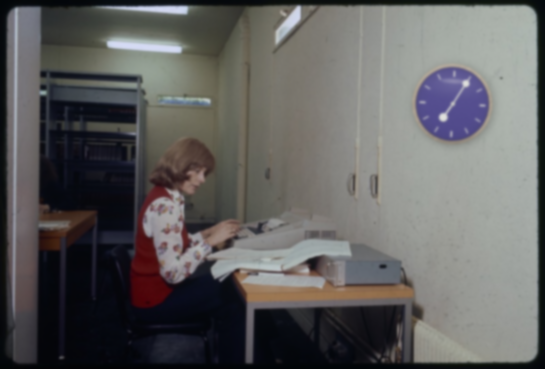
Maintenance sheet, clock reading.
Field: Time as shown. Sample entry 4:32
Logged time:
7:05
